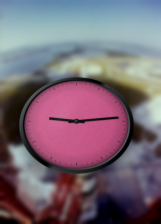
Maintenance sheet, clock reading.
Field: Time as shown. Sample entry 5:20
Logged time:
9:14
